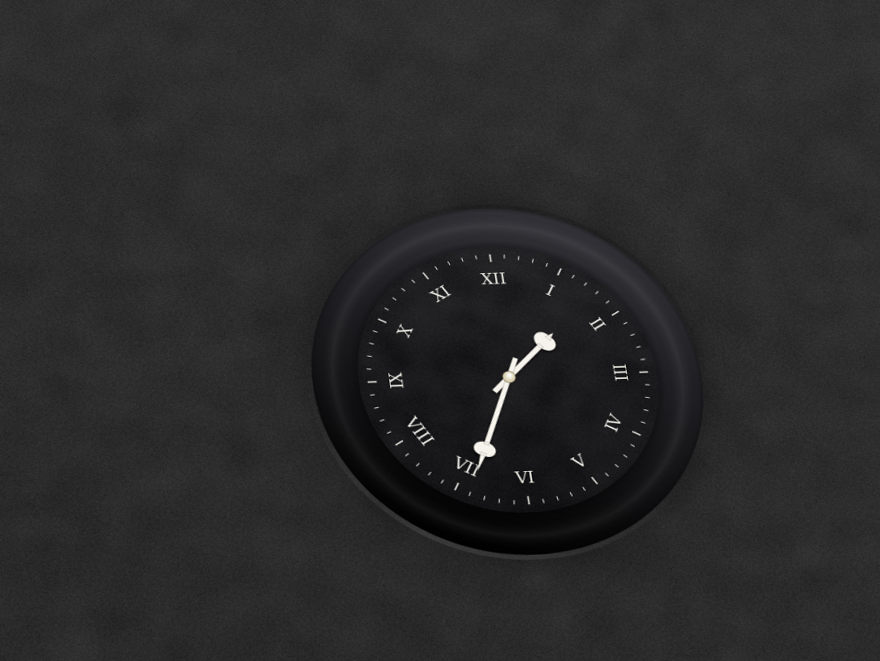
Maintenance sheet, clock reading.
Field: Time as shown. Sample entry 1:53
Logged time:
1:34
